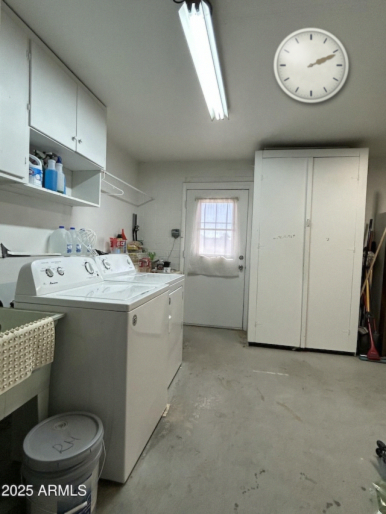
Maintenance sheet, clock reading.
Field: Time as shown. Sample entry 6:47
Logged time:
2:11
